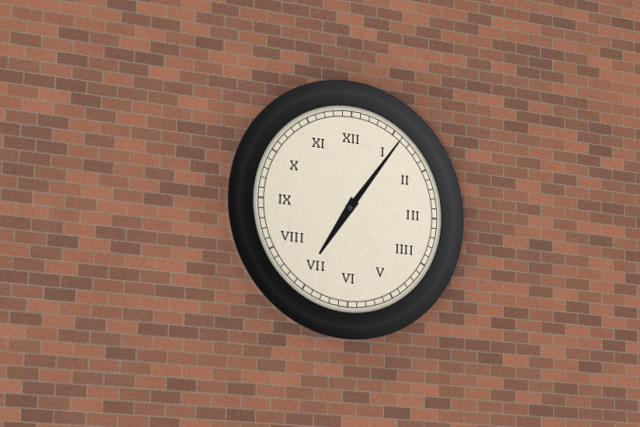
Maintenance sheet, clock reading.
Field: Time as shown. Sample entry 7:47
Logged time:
7:06
